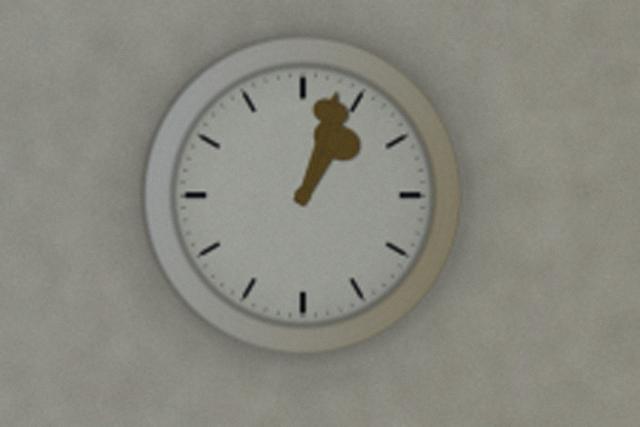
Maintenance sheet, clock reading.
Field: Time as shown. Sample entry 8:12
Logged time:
1:03
